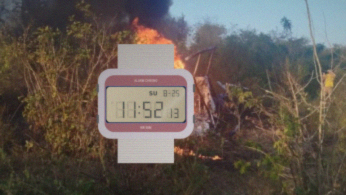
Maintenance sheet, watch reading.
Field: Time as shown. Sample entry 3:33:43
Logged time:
11:52:13
